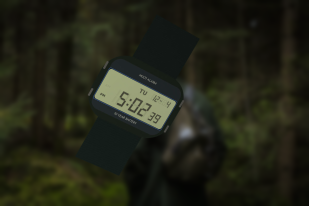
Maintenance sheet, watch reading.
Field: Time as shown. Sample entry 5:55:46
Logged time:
5:02:39
